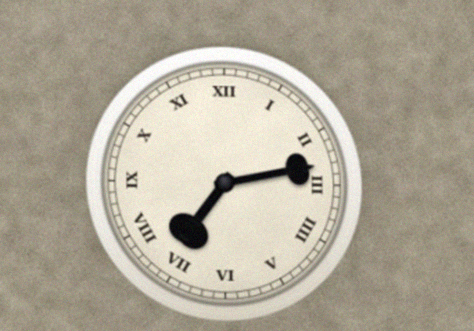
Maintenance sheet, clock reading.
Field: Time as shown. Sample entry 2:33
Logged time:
7:13
